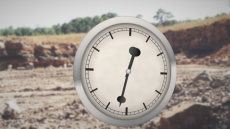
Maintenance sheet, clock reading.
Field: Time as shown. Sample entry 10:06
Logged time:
12:32
